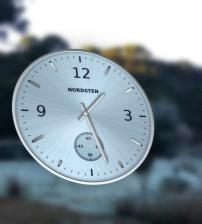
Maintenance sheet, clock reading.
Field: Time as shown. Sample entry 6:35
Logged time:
1:27
